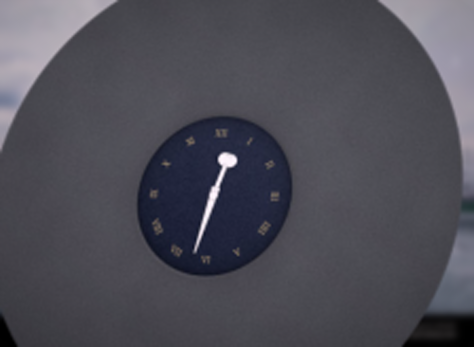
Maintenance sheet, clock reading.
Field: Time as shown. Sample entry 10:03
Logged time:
12:32
